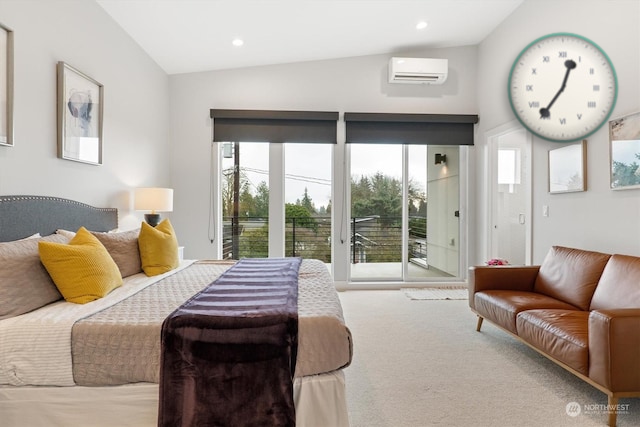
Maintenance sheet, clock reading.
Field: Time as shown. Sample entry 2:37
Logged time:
12:36
